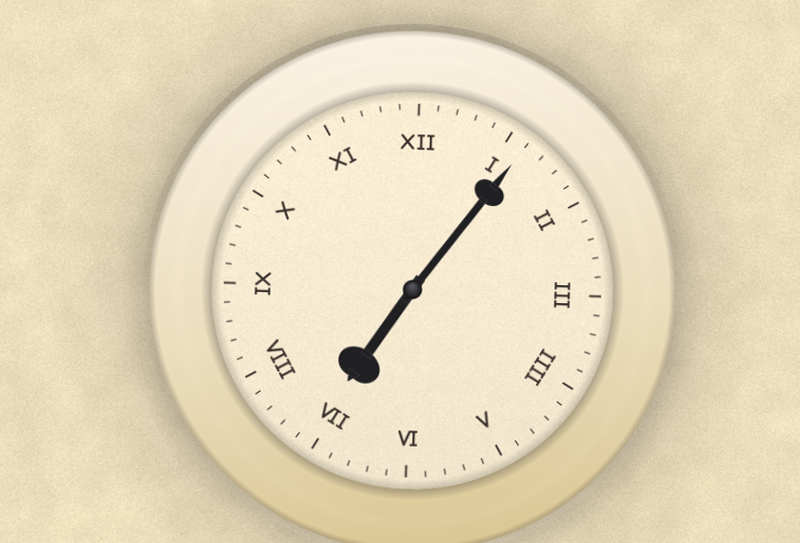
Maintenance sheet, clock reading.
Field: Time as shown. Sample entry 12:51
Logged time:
7:06
